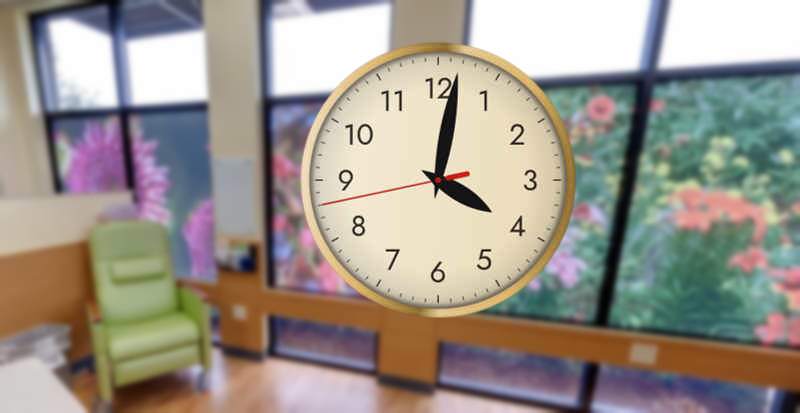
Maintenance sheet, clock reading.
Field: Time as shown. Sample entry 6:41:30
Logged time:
4:01:43
